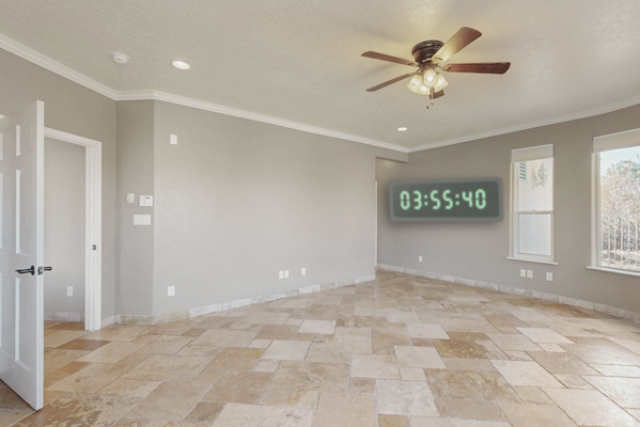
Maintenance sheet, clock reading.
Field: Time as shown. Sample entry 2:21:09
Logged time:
3:55:40
